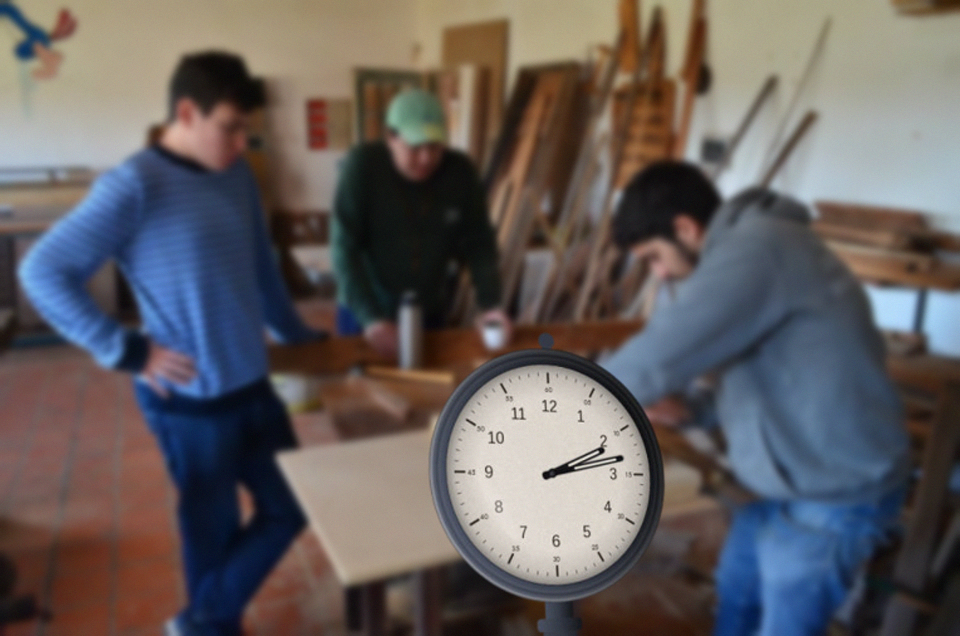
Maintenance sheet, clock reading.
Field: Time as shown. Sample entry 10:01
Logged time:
2:13
